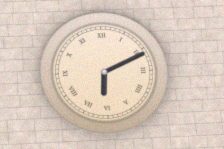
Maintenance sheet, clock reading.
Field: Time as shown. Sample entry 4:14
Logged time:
6:11
